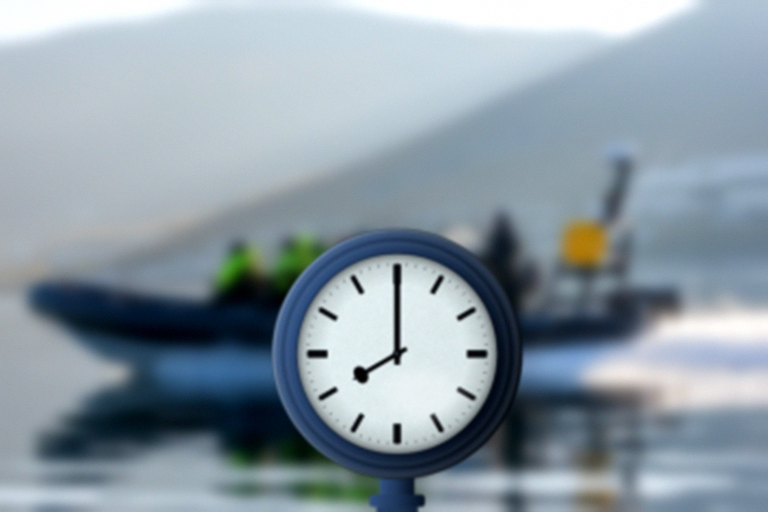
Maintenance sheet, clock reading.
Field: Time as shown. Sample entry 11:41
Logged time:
8:00
